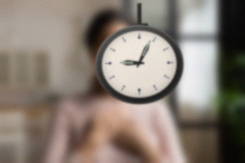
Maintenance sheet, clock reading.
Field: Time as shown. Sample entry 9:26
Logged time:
9:04
